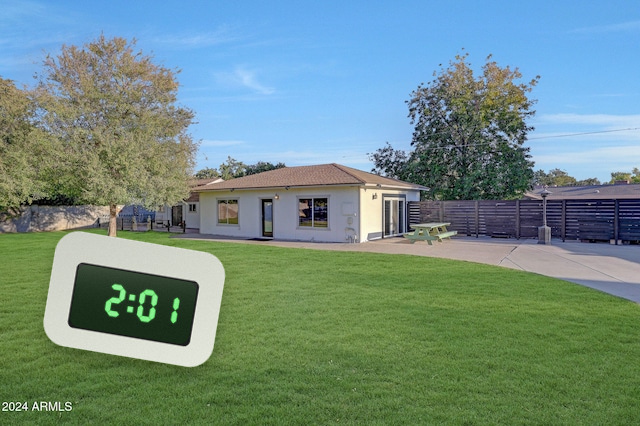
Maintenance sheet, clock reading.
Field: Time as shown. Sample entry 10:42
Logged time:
2:01
